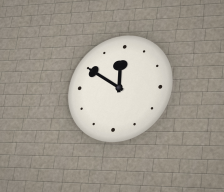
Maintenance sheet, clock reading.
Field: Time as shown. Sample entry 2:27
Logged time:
11:50
